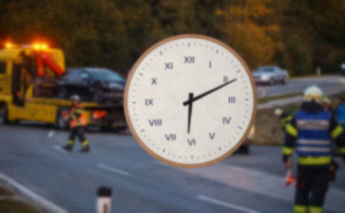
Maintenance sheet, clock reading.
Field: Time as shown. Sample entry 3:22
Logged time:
6:11
